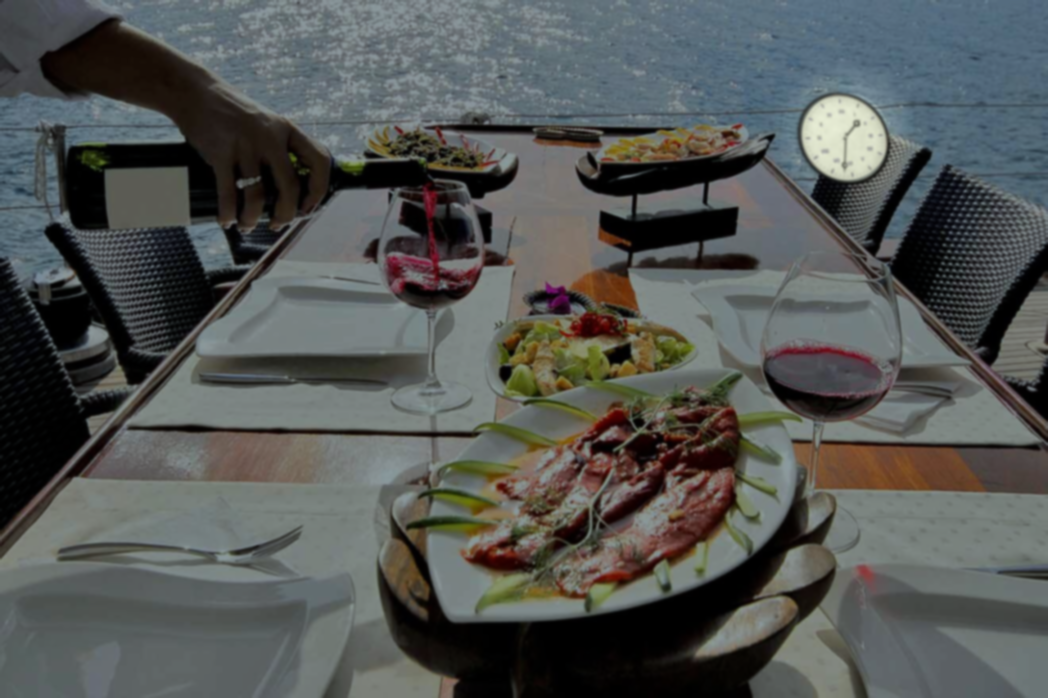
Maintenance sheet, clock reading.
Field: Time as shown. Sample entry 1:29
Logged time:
1:32
